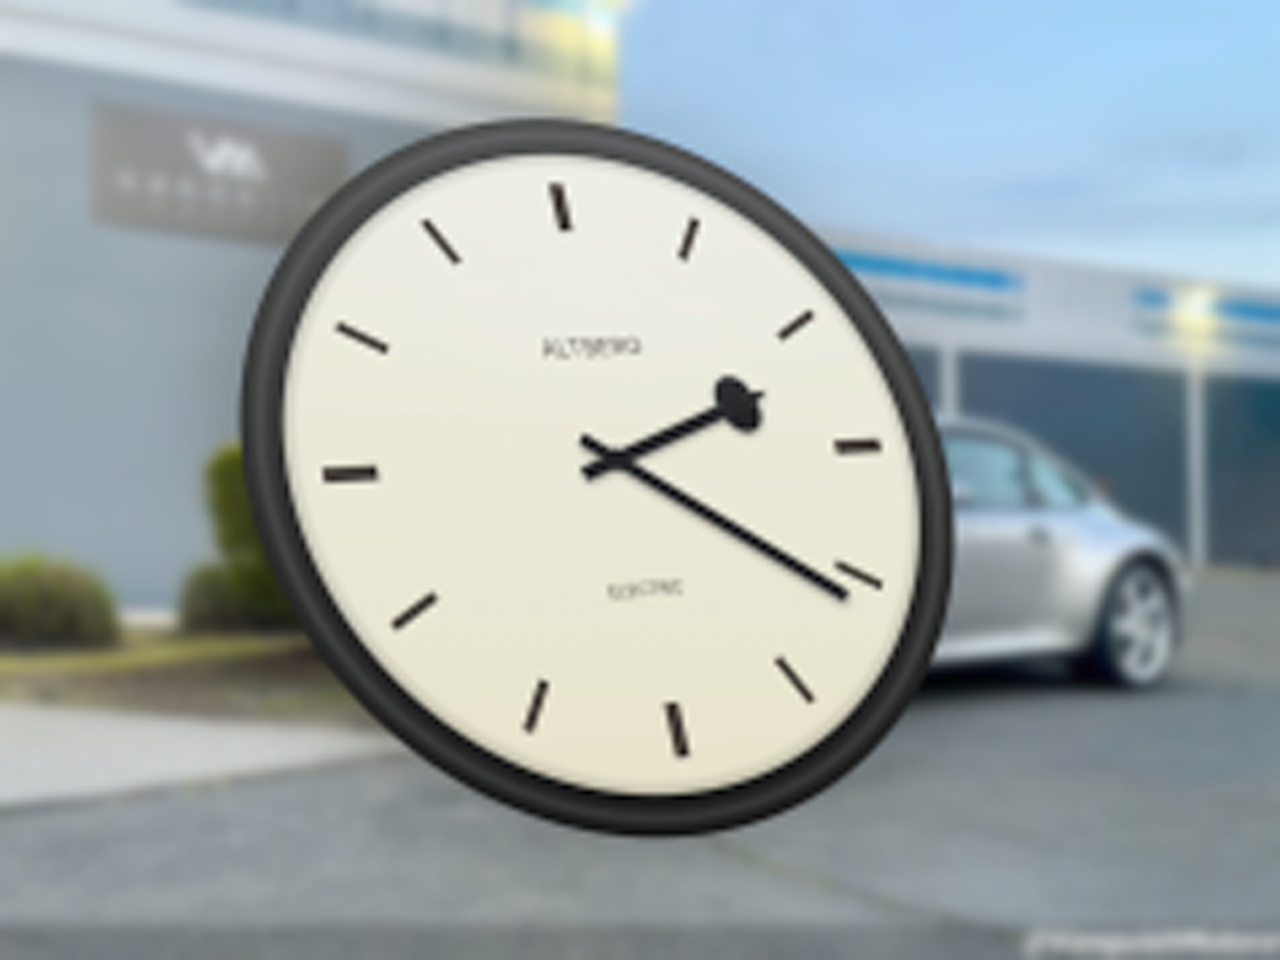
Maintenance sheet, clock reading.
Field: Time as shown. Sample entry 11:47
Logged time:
2:21
